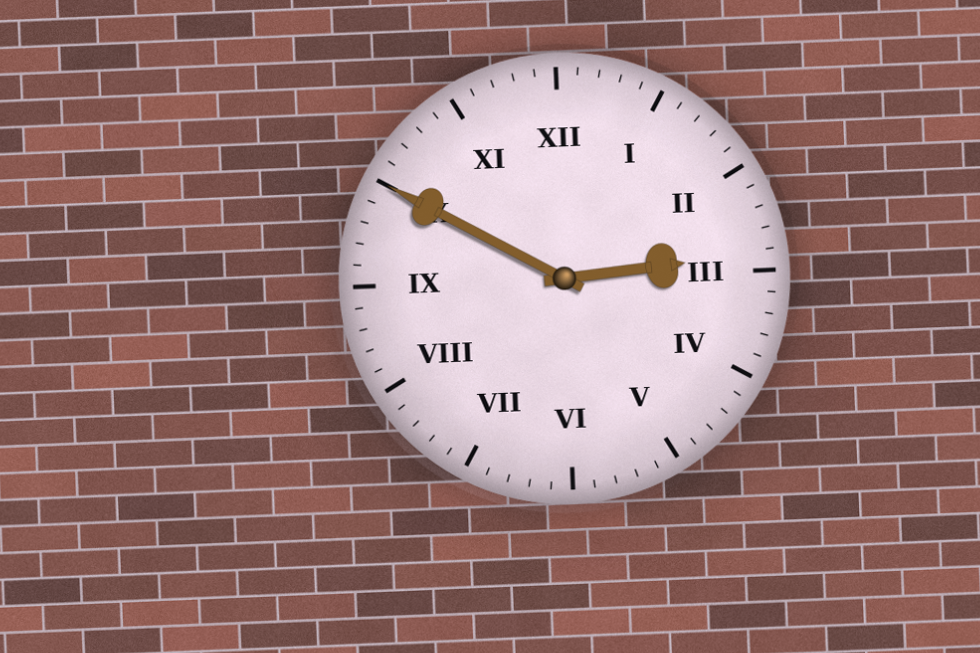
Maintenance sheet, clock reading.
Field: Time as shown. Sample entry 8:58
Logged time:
2:50
